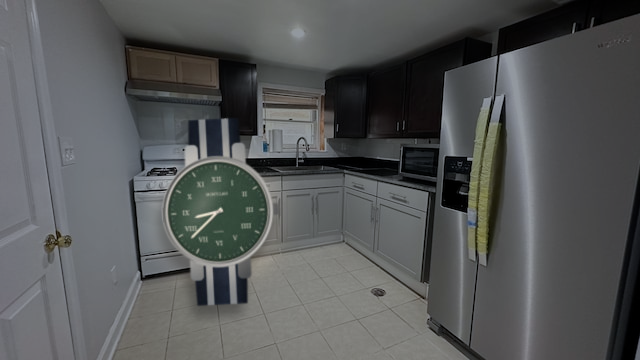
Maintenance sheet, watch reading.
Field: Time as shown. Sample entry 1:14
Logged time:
8:38
